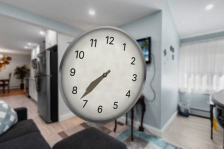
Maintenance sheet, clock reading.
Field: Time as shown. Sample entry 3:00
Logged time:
7:37
